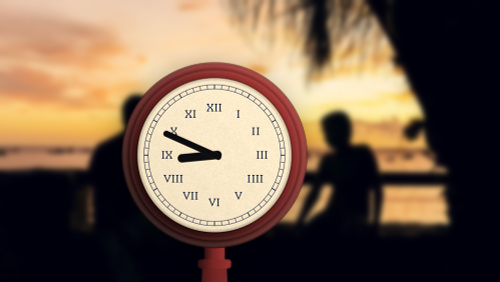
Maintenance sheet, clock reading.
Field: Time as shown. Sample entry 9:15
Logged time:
8:49
